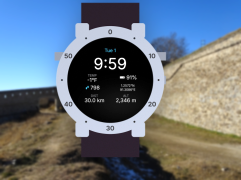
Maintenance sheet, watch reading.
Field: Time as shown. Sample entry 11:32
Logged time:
9:59
